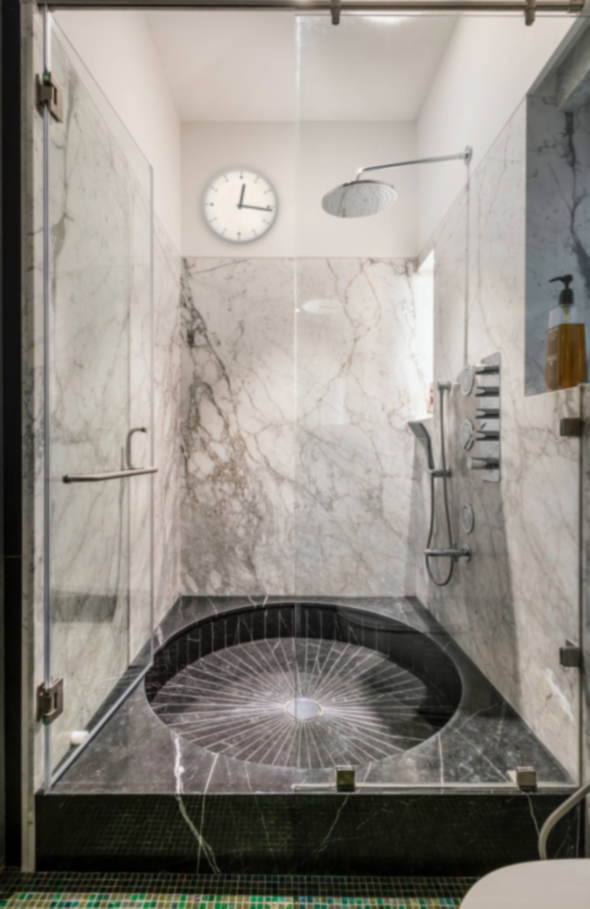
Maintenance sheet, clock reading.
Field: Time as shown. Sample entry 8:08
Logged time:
12:16
